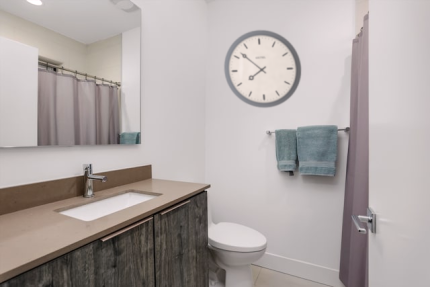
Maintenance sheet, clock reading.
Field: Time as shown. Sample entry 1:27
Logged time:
7:52
